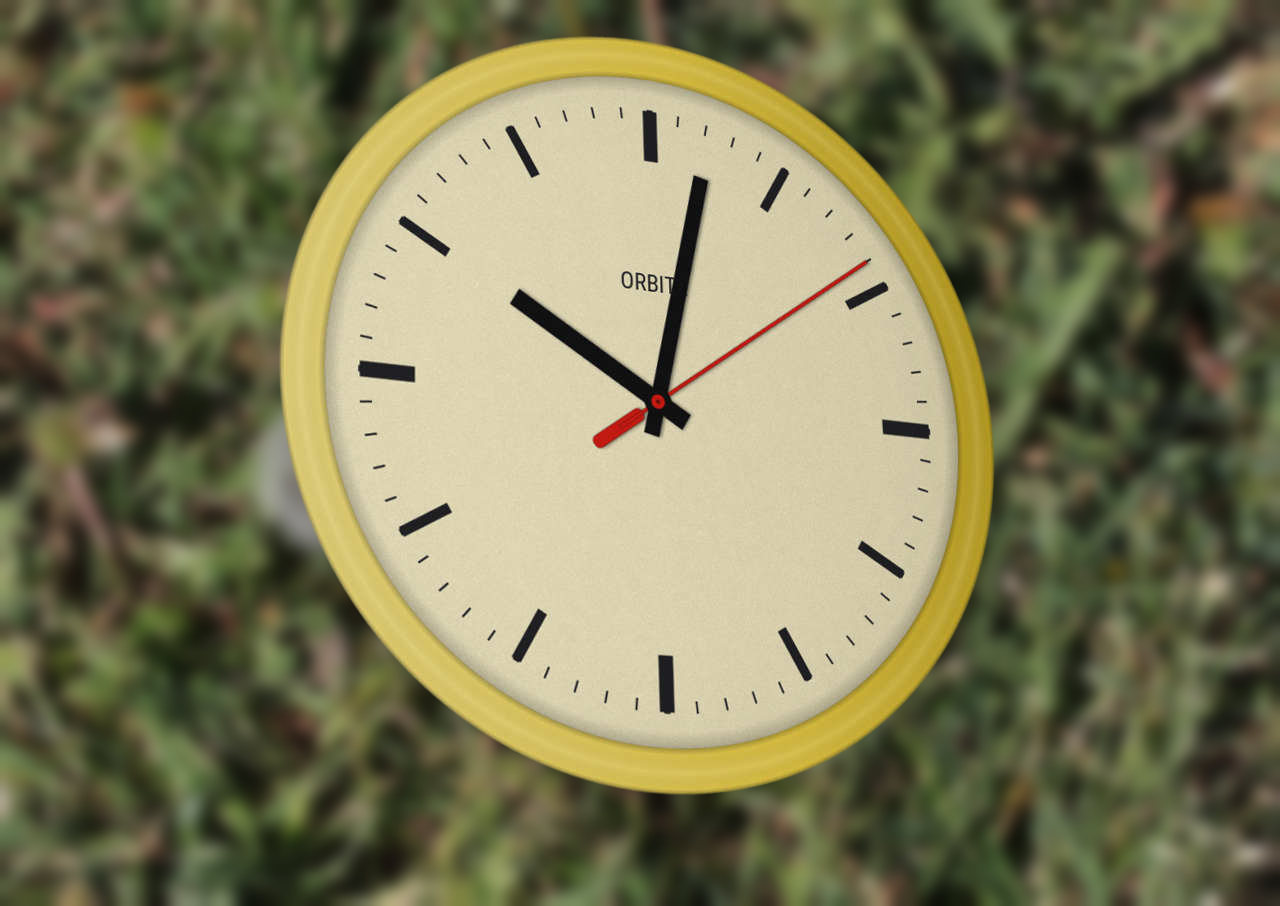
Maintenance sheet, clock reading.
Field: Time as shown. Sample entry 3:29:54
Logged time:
10:02:09
